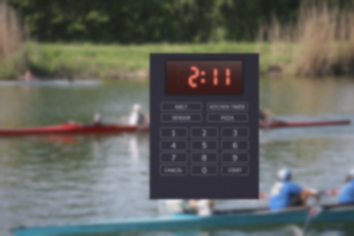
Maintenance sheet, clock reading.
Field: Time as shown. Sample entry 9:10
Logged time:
2:11
